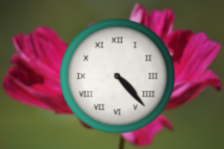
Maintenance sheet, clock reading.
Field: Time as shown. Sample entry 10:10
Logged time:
4:23
